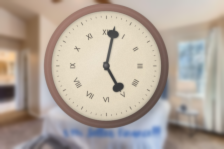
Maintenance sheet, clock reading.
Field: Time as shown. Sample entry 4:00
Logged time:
5:02
